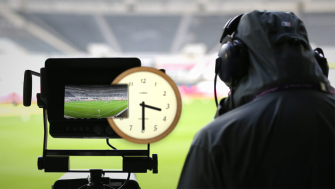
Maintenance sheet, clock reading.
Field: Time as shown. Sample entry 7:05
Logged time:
3:30
